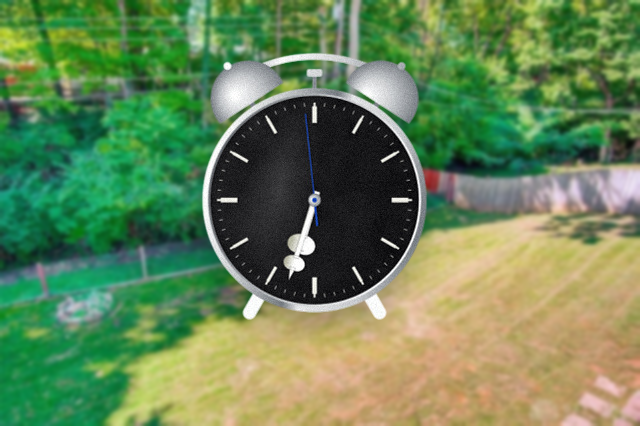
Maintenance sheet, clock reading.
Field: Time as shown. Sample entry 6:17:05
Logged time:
6:32:59
